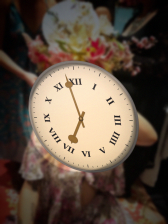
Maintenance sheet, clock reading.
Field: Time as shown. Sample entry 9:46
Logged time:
6:58
